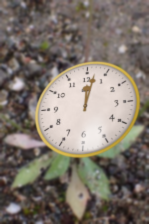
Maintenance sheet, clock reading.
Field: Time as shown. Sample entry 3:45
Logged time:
12:02
